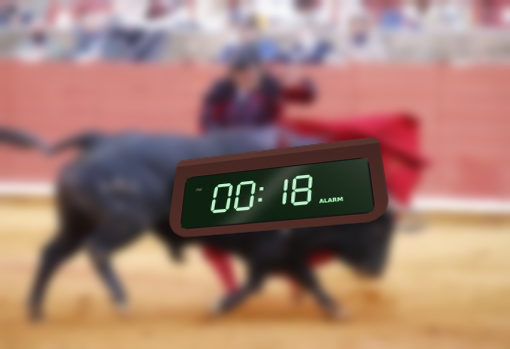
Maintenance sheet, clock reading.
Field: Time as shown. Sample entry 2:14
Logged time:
0:18
